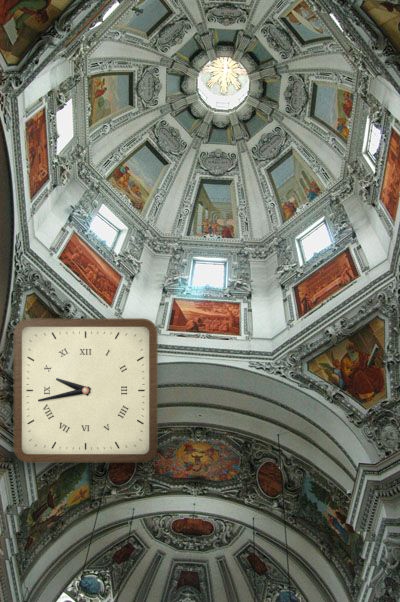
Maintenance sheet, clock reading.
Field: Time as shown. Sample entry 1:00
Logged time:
9:43
